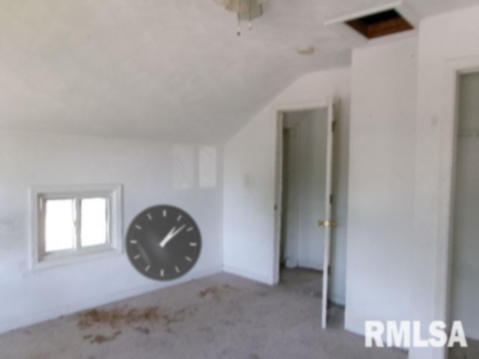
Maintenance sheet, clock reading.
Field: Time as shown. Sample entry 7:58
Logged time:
1:08
